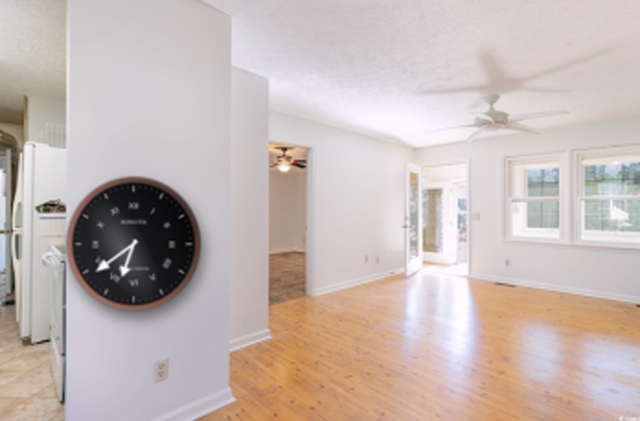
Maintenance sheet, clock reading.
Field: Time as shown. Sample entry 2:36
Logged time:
6:39
